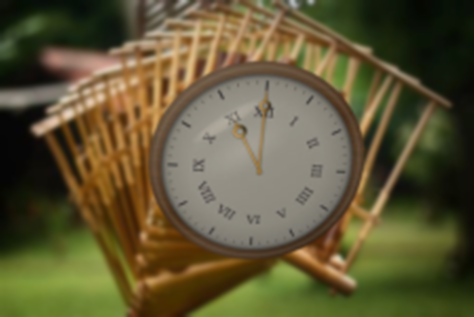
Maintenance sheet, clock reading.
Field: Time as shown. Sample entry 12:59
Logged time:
11:00
